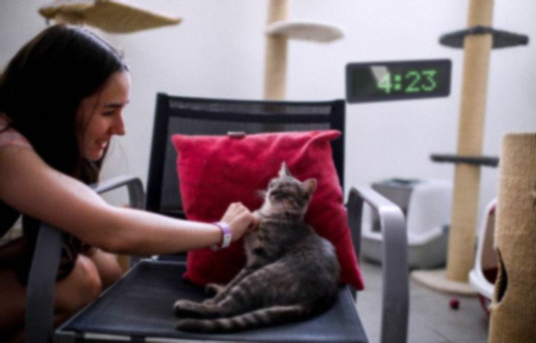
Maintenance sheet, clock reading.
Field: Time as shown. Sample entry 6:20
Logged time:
4:23
